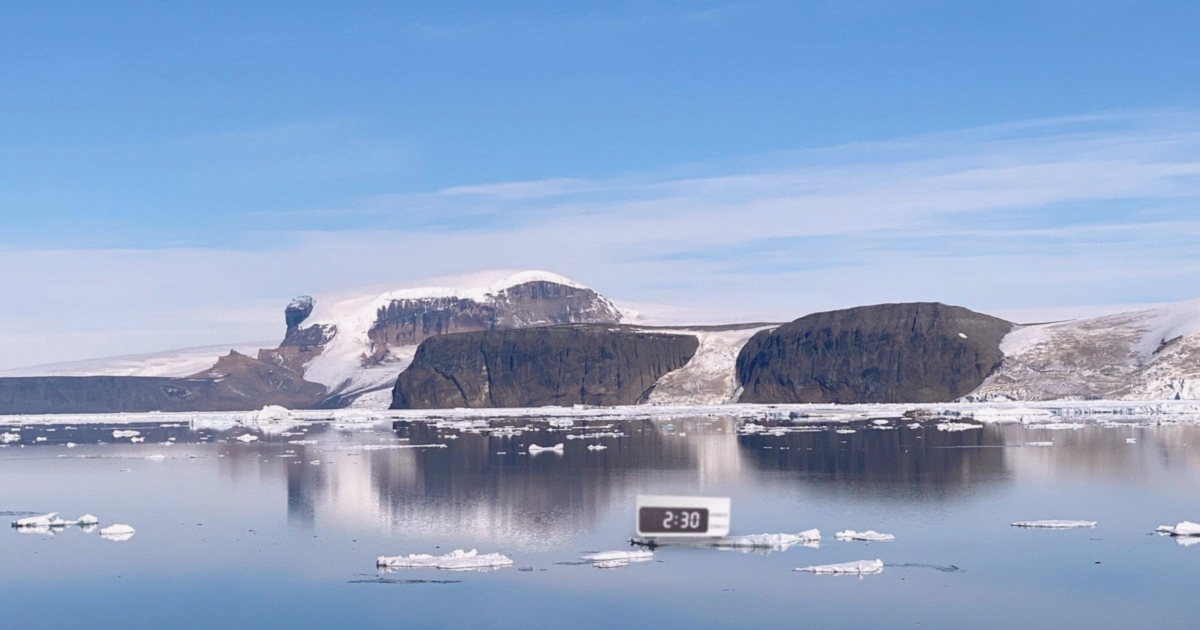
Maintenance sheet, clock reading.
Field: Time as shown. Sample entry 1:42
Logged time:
2:30
